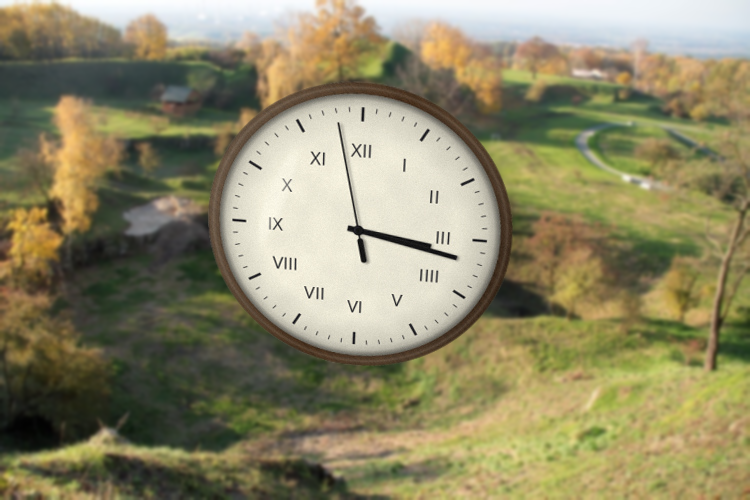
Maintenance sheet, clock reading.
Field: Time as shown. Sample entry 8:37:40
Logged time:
3:16:58
